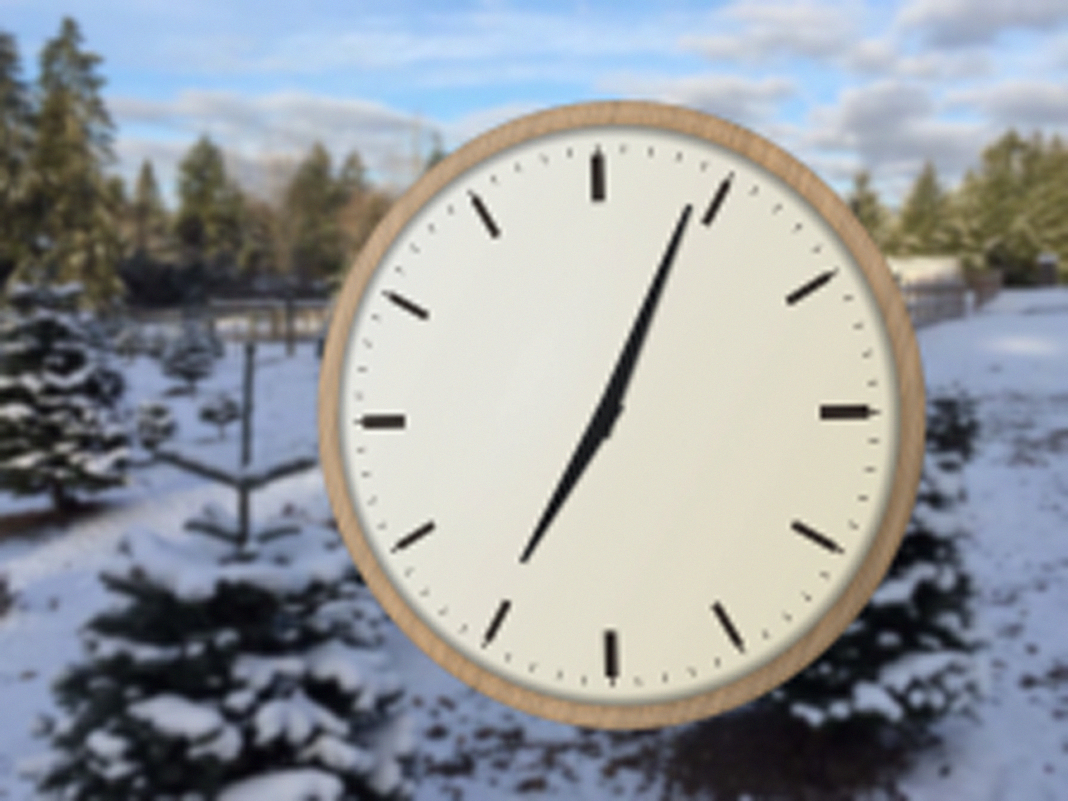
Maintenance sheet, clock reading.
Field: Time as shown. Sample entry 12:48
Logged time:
7:04
